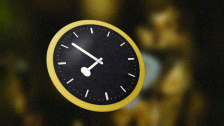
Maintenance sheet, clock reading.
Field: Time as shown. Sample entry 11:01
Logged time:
7:52
